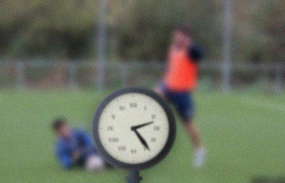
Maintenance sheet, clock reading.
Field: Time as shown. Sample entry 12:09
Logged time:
2:24
